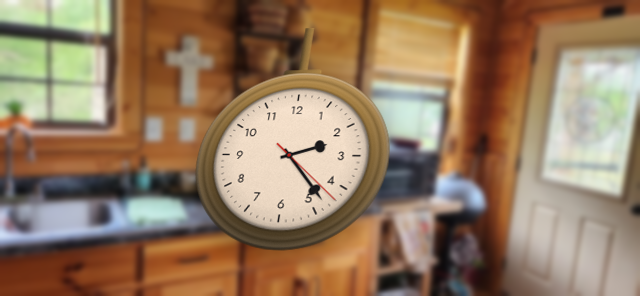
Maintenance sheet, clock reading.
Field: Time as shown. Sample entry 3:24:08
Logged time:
2:23:22
